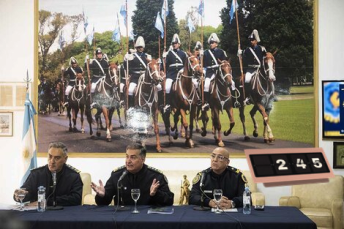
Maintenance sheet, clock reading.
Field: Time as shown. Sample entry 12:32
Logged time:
2:45
